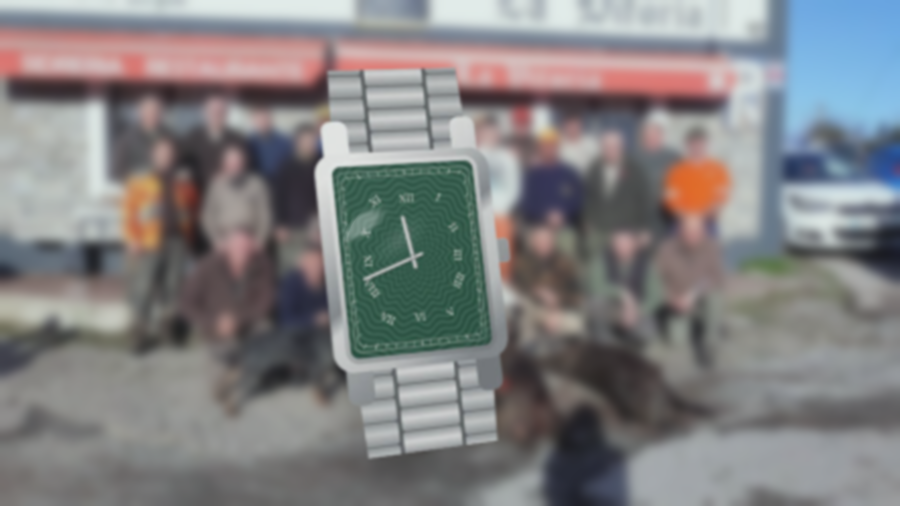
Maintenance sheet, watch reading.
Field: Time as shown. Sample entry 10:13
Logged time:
11:42
